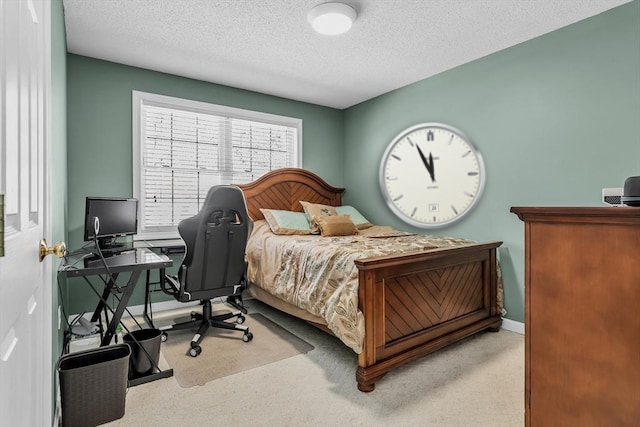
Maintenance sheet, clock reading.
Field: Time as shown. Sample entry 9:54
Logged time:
11:56
